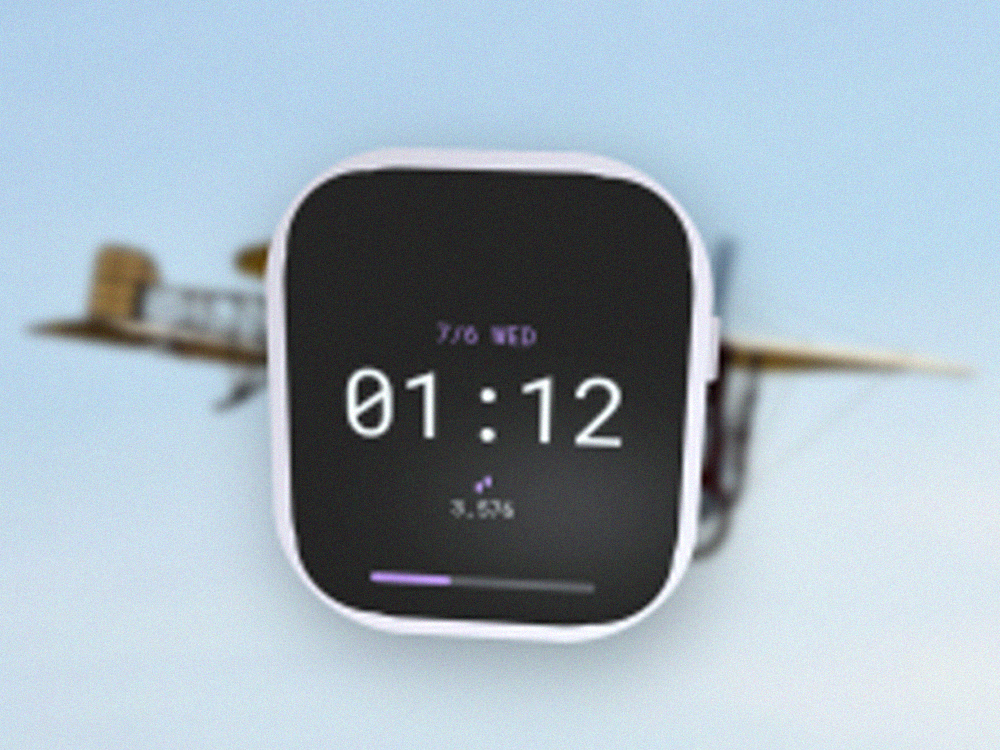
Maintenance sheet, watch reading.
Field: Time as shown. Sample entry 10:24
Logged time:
1:12
